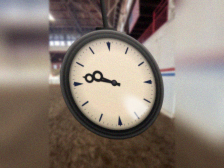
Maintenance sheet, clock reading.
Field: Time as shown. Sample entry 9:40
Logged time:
9:47
